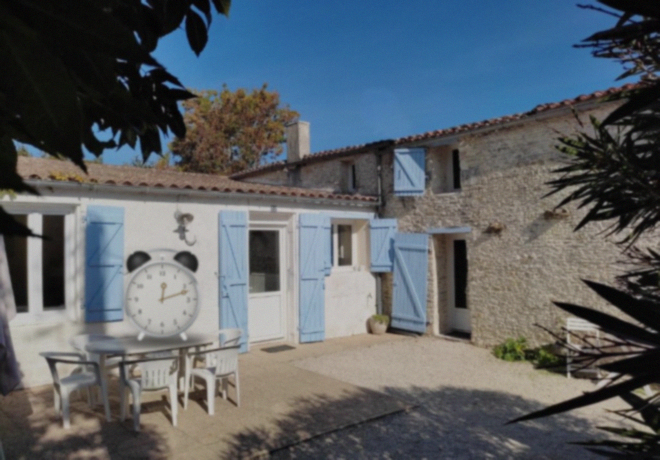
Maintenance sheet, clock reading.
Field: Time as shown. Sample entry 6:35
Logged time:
12:12
